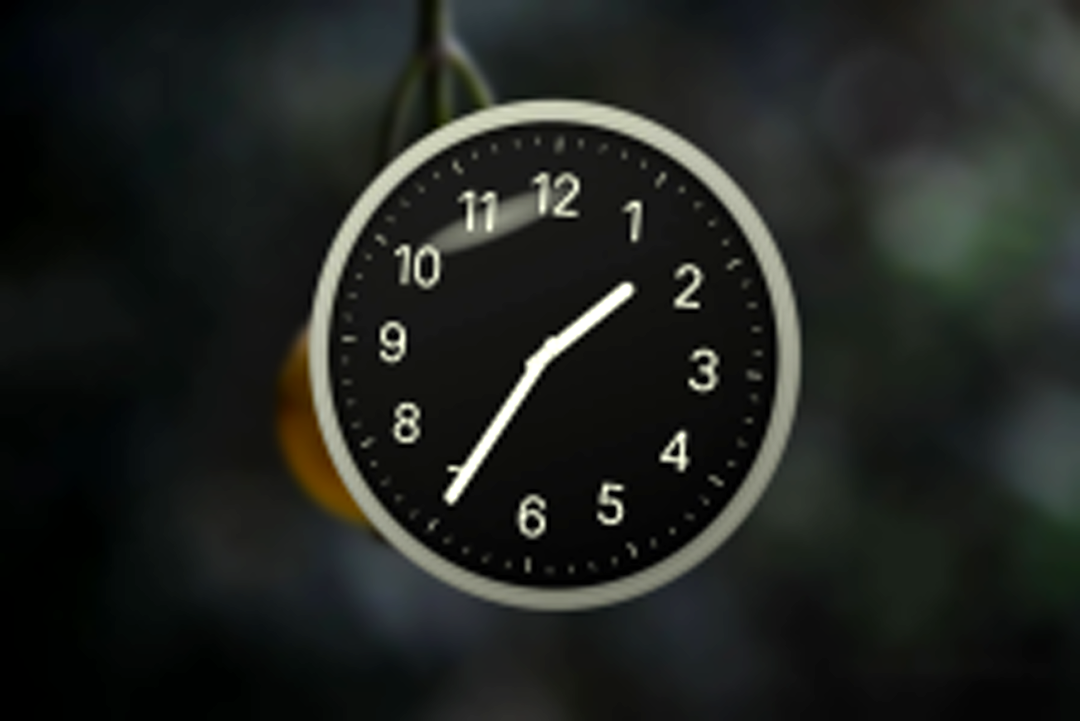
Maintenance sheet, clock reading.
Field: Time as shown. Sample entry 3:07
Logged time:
1:35
